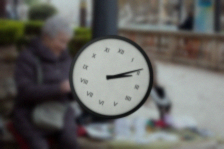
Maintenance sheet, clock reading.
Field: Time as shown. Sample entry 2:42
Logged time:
2:09
